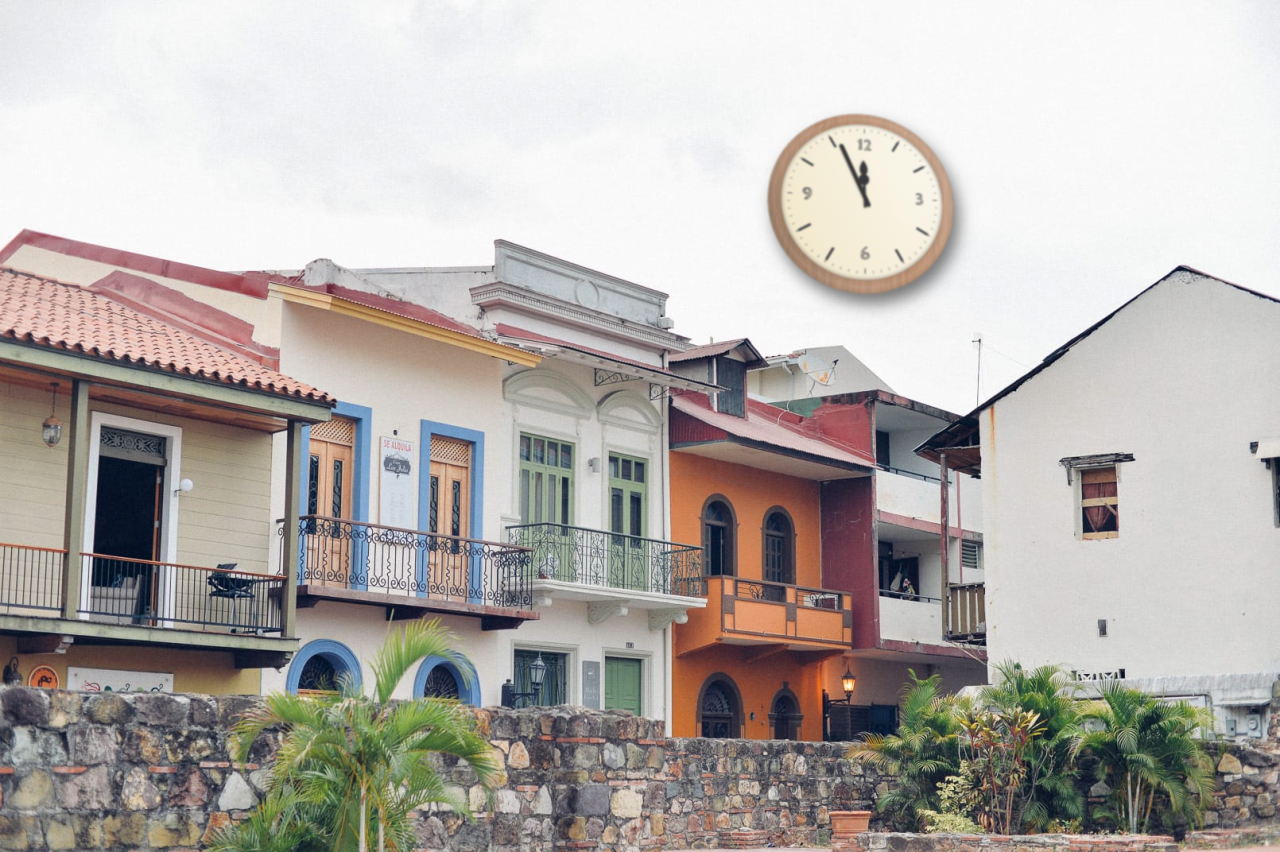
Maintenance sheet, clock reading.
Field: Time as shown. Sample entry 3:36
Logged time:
11:56
